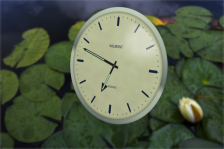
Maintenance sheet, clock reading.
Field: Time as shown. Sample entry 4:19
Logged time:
6:48
